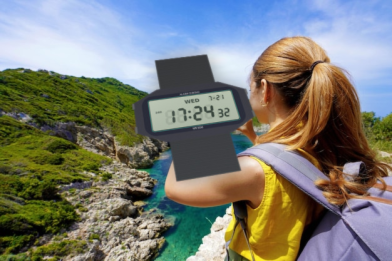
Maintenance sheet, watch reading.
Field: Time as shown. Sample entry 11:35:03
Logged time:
17:24:32
